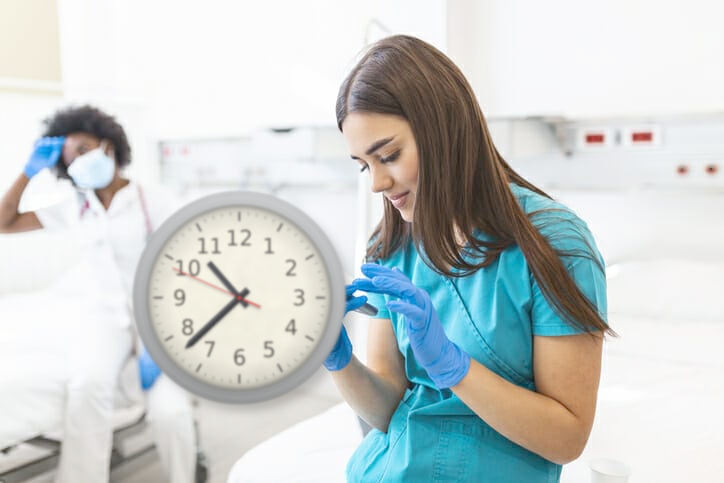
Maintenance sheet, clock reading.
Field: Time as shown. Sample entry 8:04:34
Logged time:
10:37:49
